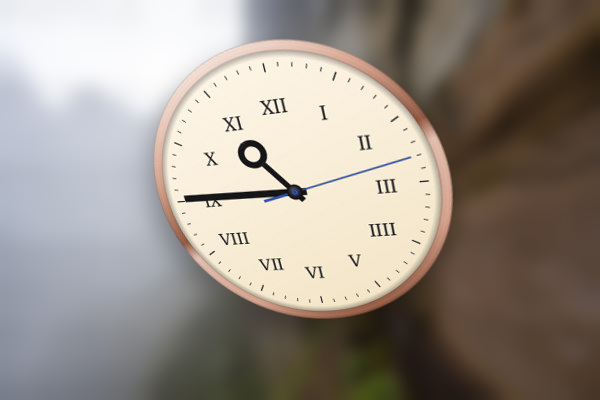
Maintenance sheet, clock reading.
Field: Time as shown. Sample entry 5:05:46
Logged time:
10:45:13
